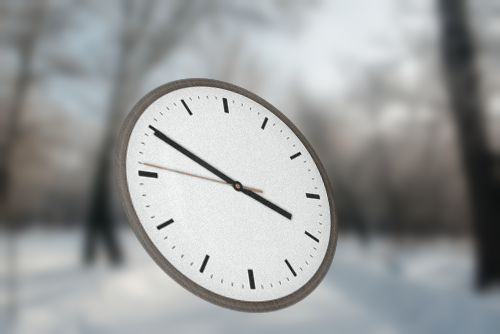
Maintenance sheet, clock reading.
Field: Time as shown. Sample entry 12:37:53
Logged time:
3:49:46
